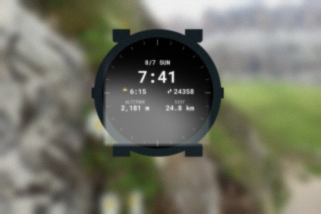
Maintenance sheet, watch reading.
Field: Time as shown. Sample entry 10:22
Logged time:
7:41
